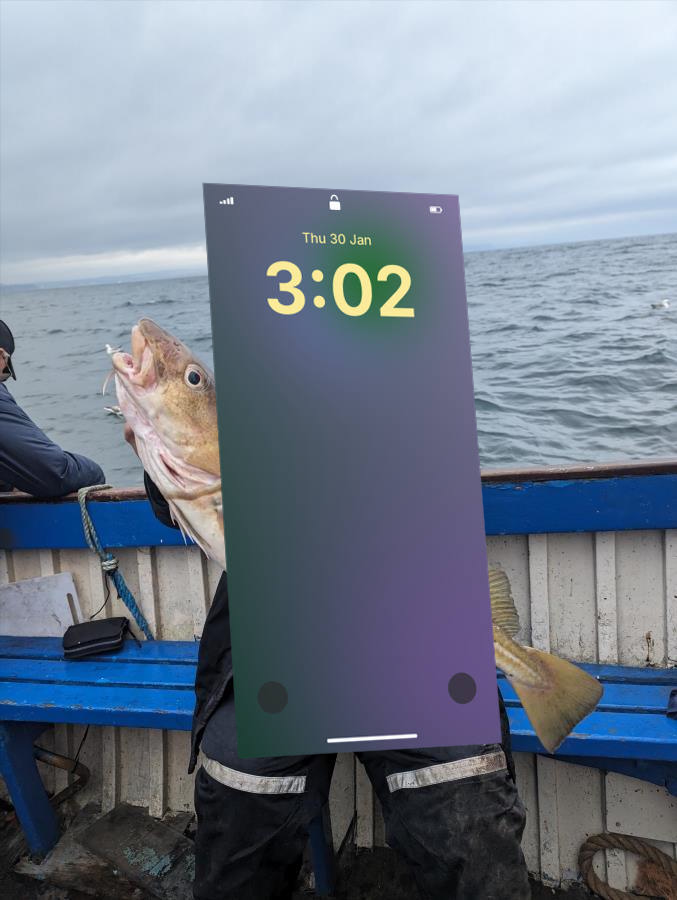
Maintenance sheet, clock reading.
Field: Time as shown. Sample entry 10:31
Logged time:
3:02
